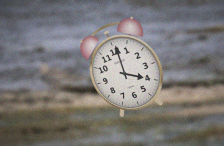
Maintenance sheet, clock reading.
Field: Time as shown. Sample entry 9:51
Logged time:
4:01
